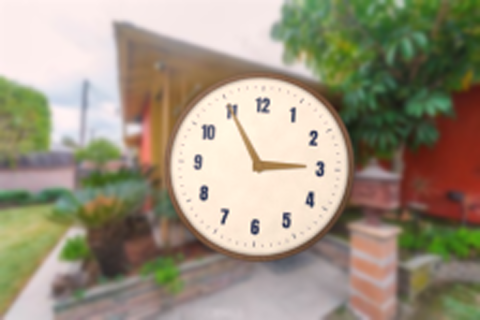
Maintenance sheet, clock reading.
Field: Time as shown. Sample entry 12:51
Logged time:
2:55
